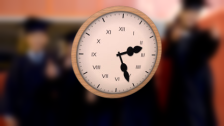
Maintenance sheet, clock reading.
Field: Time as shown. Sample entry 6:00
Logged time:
2:26
